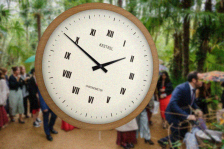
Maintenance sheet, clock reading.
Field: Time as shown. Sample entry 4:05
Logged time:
1:49
